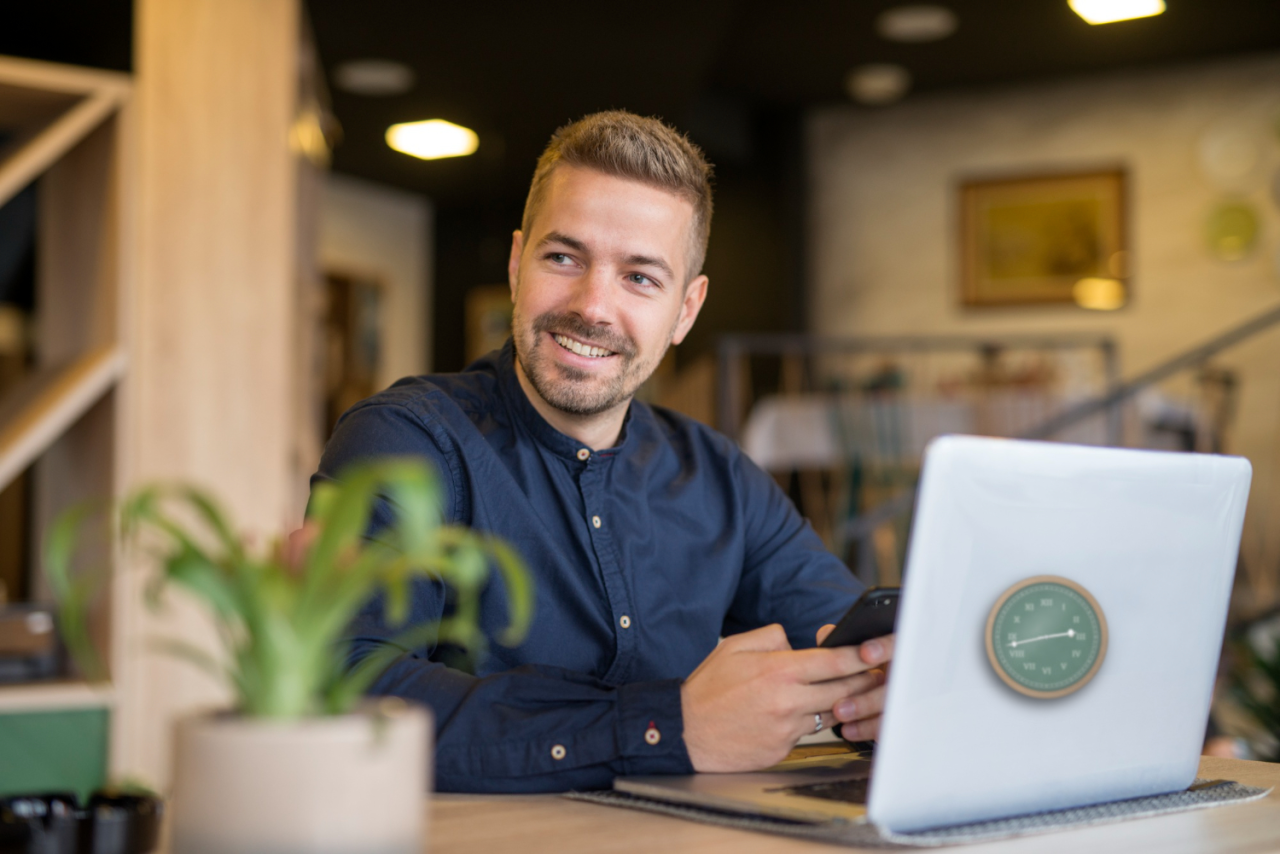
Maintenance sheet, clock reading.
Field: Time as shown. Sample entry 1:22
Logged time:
2:43
